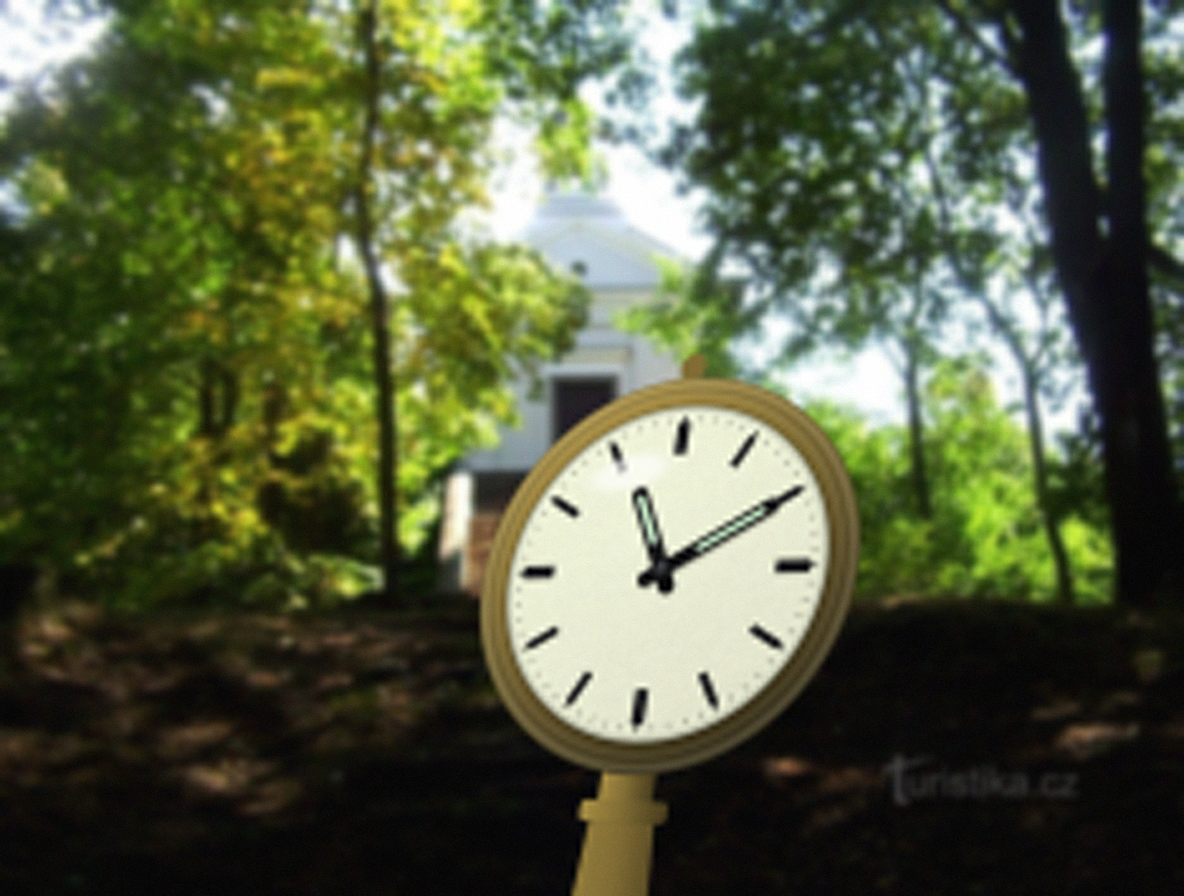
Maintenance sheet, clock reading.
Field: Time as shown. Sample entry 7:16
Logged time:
11:10
